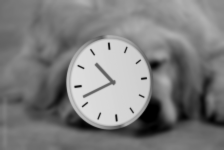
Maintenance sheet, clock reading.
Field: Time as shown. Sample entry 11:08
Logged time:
10:42
